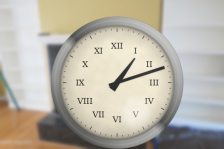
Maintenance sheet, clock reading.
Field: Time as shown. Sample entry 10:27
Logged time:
1:12
